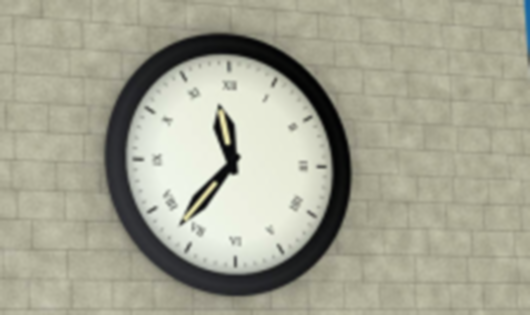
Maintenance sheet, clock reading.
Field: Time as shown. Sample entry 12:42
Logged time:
11:37
